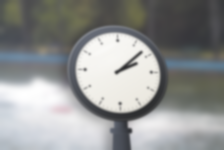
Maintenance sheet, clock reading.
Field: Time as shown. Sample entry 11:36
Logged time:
2:08
